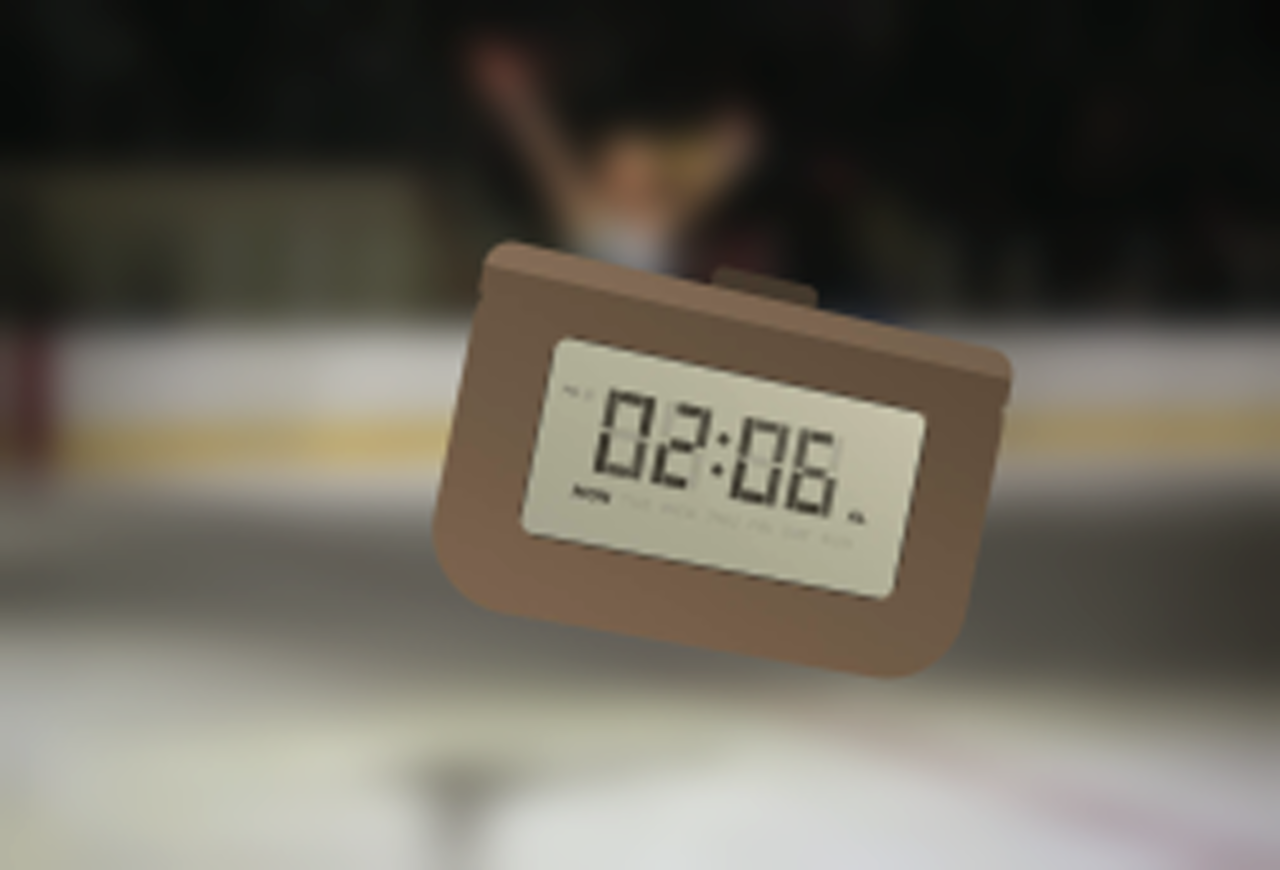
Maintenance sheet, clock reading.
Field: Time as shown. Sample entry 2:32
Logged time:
2:06
